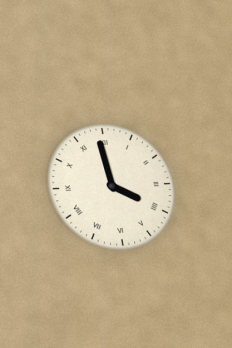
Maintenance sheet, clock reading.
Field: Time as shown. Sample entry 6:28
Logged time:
3:59
